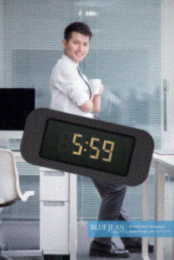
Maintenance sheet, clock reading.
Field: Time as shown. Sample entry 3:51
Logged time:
5:59
